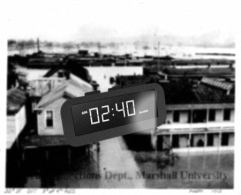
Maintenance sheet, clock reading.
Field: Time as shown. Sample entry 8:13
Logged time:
2:40
